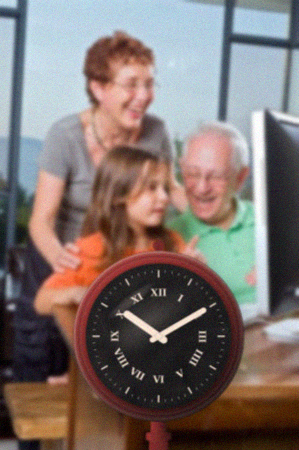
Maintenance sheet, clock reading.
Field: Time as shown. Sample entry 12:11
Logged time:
10:10
